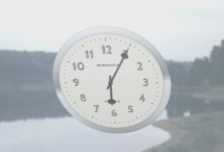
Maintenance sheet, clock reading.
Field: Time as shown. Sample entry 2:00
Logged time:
6:05
